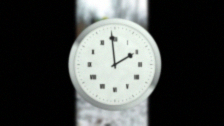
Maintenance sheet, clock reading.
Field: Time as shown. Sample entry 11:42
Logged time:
1:59
